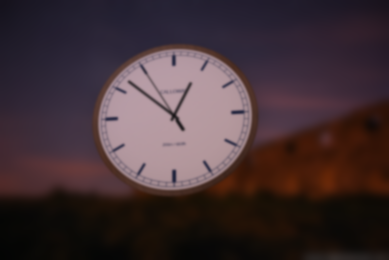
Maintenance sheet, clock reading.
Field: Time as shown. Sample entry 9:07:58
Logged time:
12:51:55
